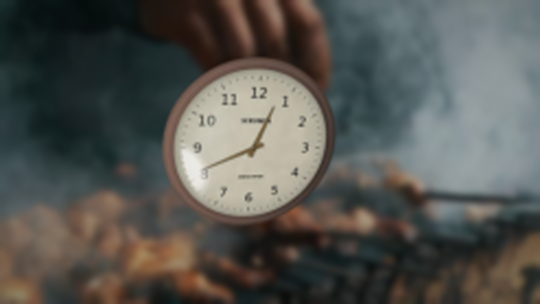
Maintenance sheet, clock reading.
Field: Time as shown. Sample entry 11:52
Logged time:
12:41
